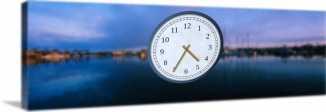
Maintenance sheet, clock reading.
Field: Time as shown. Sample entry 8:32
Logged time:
4:35
